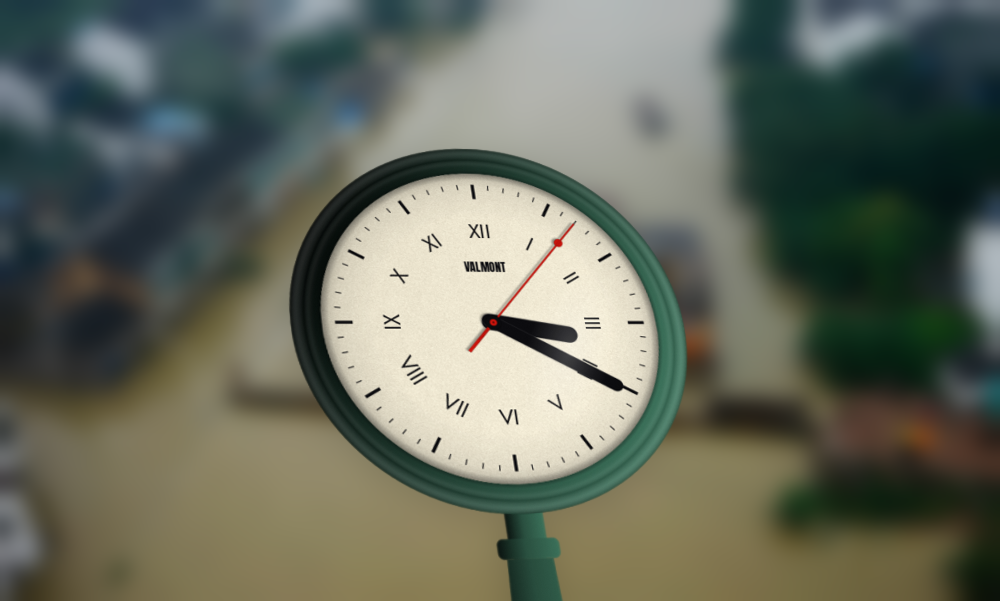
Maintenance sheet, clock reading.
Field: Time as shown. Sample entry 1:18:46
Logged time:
3:20:07
